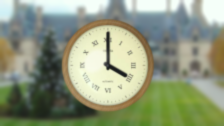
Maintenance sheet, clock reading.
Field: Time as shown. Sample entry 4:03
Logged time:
4:00
